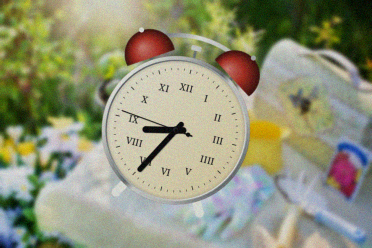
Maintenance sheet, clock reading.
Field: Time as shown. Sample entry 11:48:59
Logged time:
8:34:46
